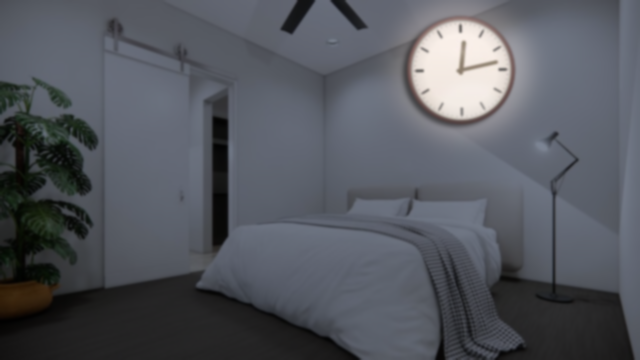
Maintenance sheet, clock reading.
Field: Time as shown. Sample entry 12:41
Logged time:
12:13
